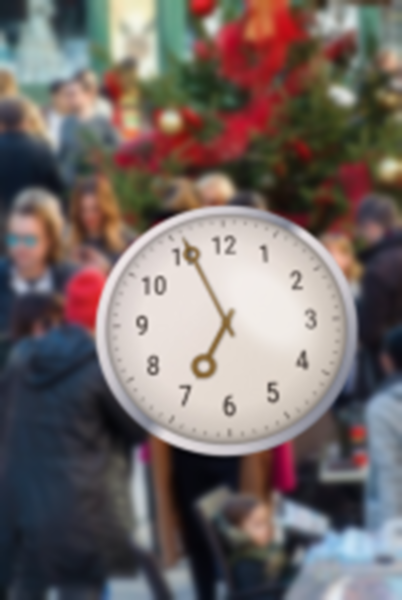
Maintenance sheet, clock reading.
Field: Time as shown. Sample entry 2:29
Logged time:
6:56
